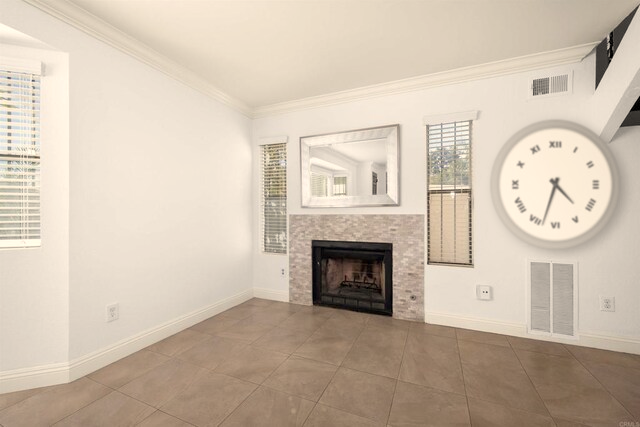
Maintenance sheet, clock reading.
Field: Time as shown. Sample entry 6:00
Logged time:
4:33
